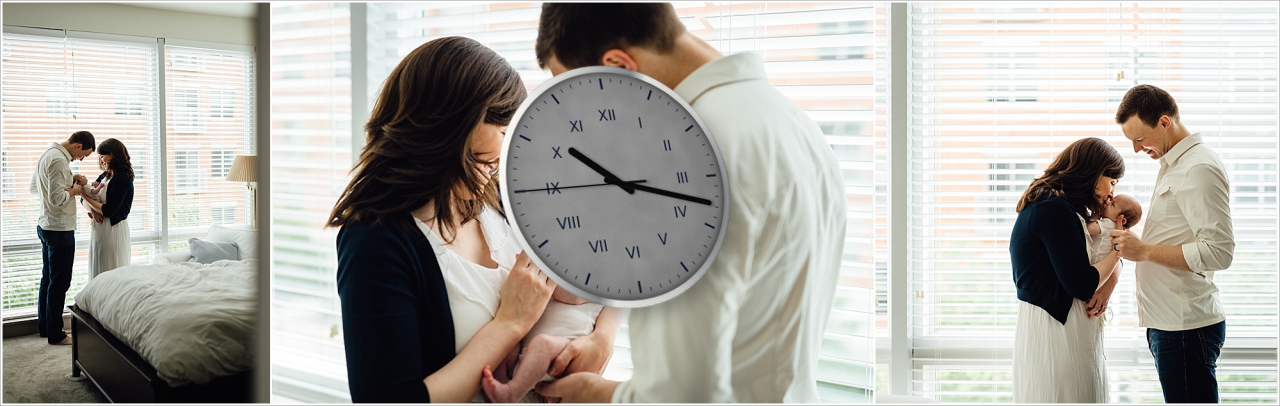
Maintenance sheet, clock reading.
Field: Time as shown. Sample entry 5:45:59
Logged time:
10:17:45
